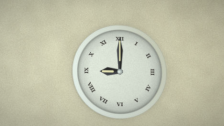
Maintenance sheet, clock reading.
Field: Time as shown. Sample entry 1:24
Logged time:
9:00
